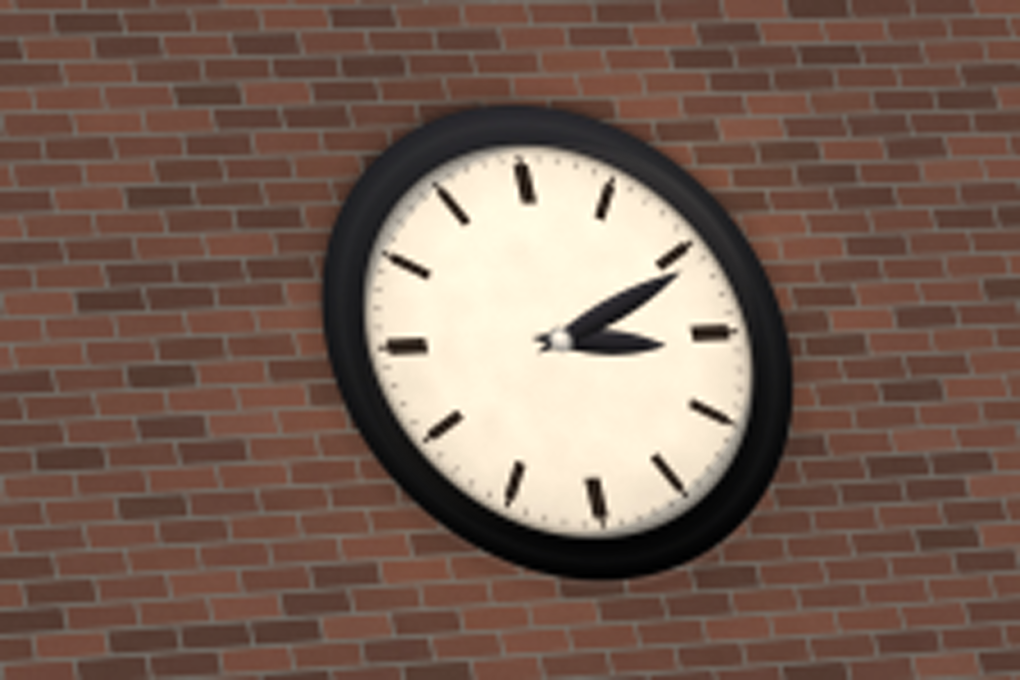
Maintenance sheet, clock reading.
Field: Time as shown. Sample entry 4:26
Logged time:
3:11
